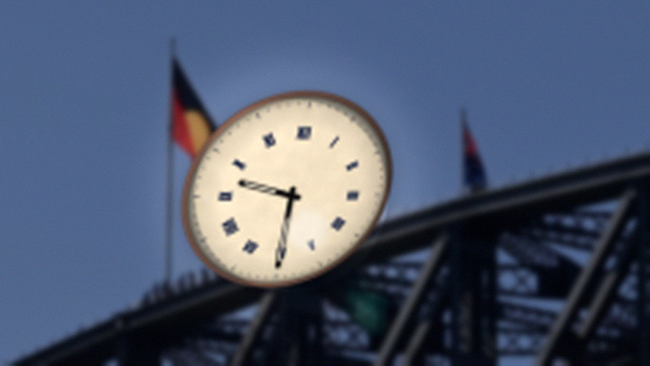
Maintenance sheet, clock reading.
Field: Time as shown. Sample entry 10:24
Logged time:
9:30
